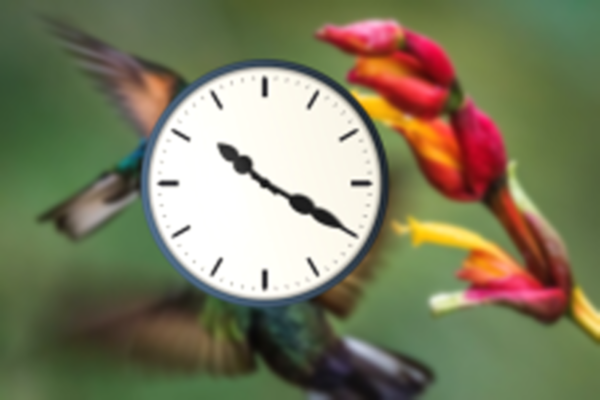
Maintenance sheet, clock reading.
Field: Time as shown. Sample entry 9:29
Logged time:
10:20
